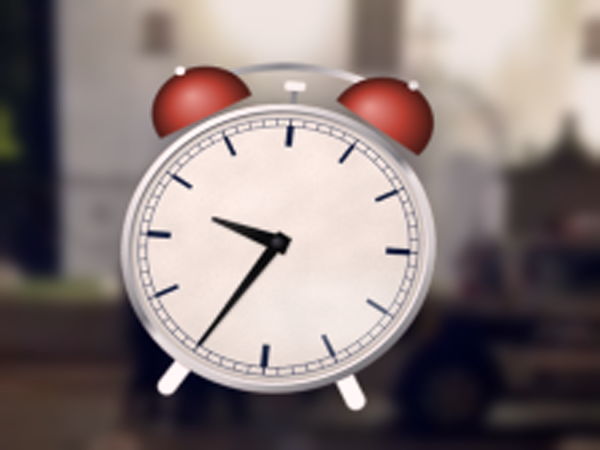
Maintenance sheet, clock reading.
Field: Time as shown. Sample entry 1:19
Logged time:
9:35
